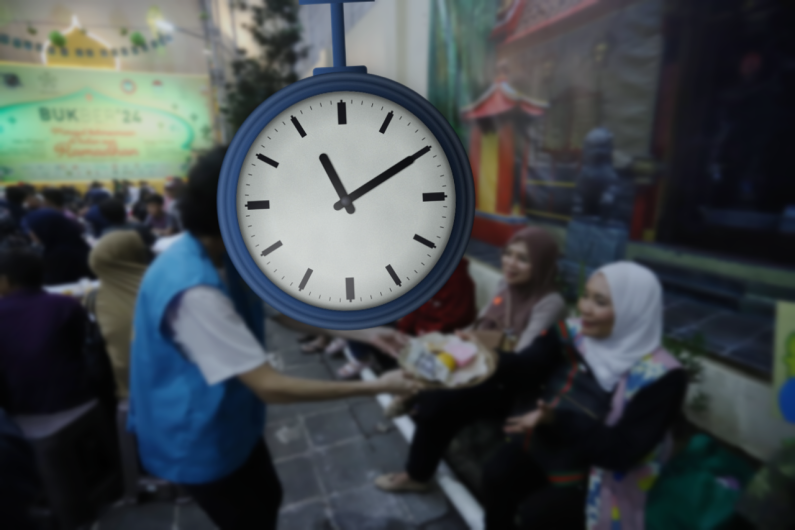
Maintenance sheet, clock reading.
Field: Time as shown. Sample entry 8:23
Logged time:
11:10
